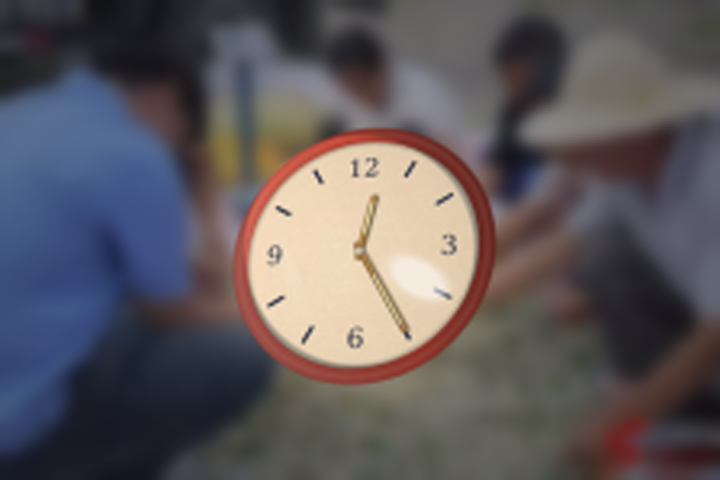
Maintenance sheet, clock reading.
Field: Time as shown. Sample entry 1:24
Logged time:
12:25
